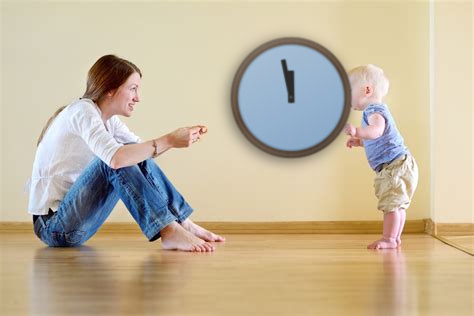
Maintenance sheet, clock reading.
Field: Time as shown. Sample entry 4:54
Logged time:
11:58
